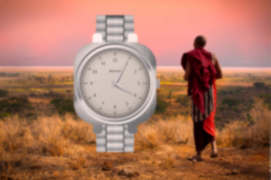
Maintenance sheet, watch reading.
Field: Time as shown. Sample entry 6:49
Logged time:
4:05
